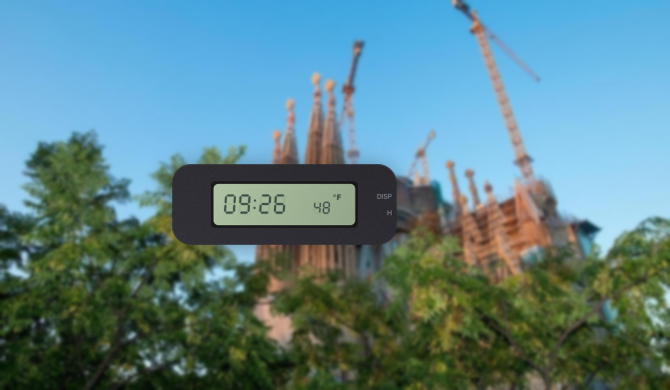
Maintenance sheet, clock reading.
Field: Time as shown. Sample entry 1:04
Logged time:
9:26
